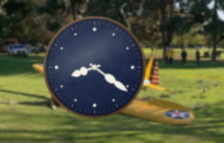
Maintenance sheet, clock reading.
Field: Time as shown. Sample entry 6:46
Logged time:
8:21
